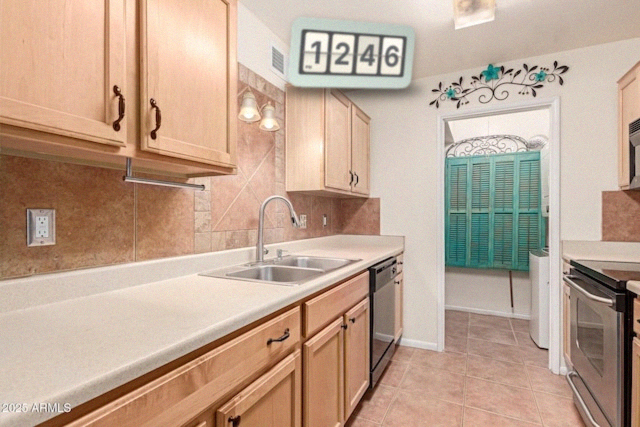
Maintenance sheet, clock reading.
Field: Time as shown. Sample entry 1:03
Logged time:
12:46
